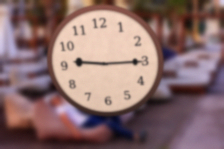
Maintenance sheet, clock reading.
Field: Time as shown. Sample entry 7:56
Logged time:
9:15
